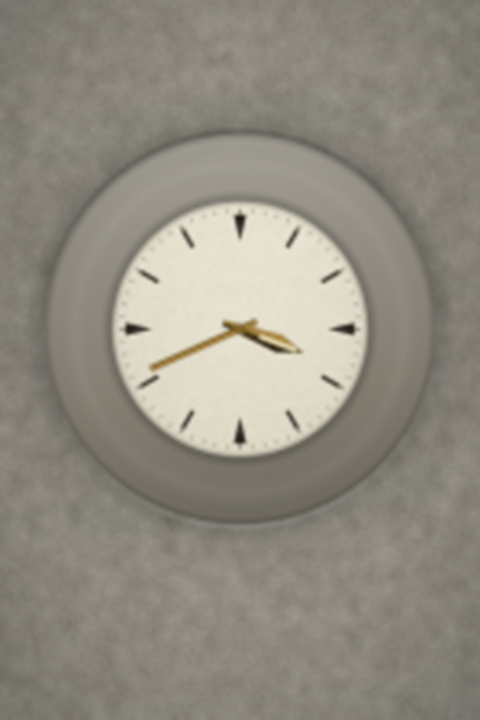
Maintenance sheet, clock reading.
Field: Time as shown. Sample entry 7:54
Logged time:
3:41
